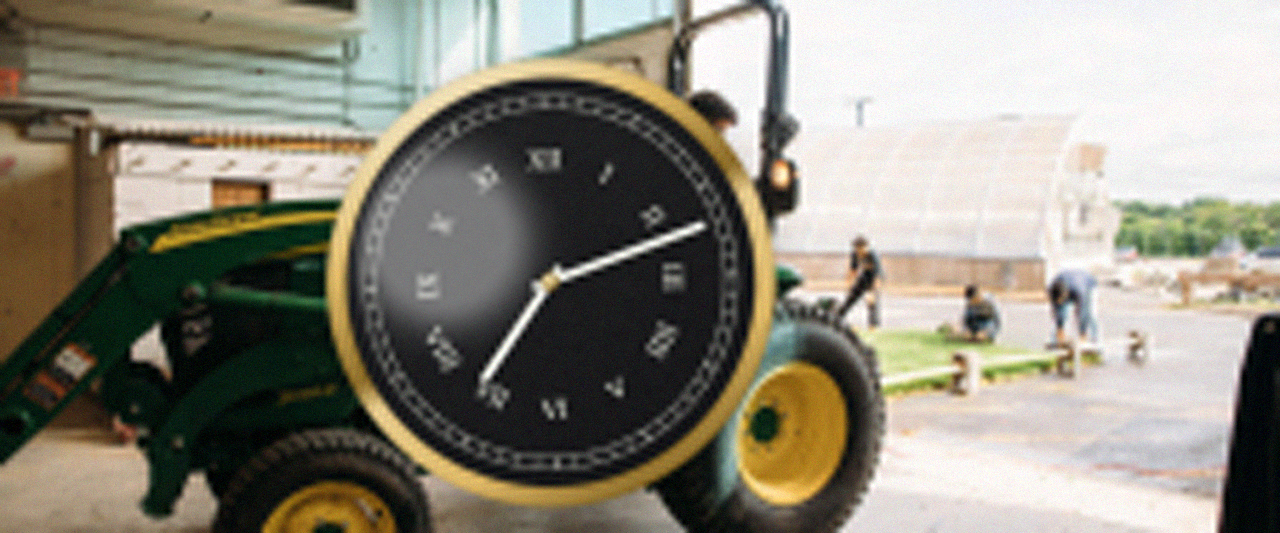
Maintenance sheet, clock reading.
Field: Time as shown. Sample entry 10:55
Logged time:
7:12
